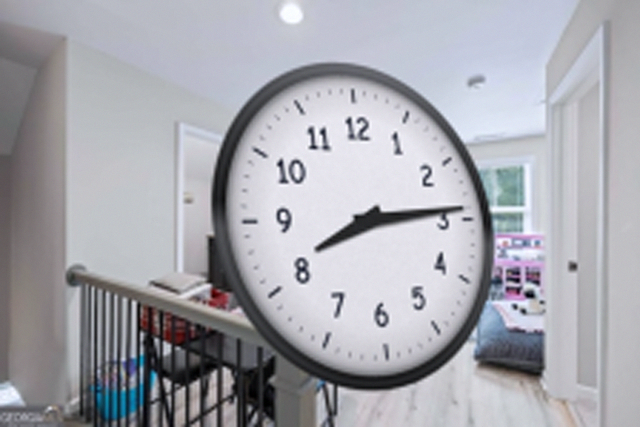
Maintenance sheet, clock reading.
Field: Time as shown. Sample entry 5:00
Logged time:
8:14
